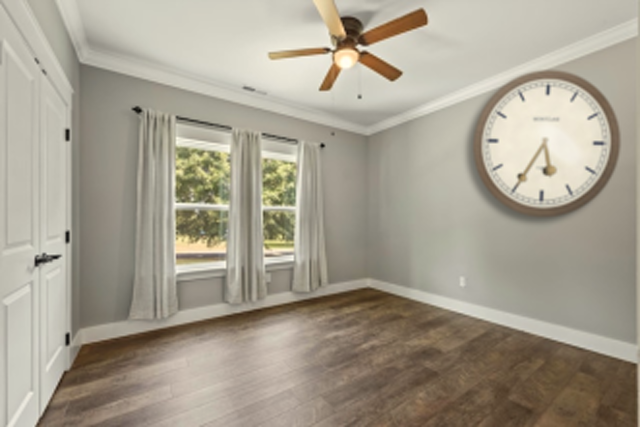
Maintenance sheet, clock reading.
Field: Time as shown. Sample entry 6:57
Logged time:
5:35
